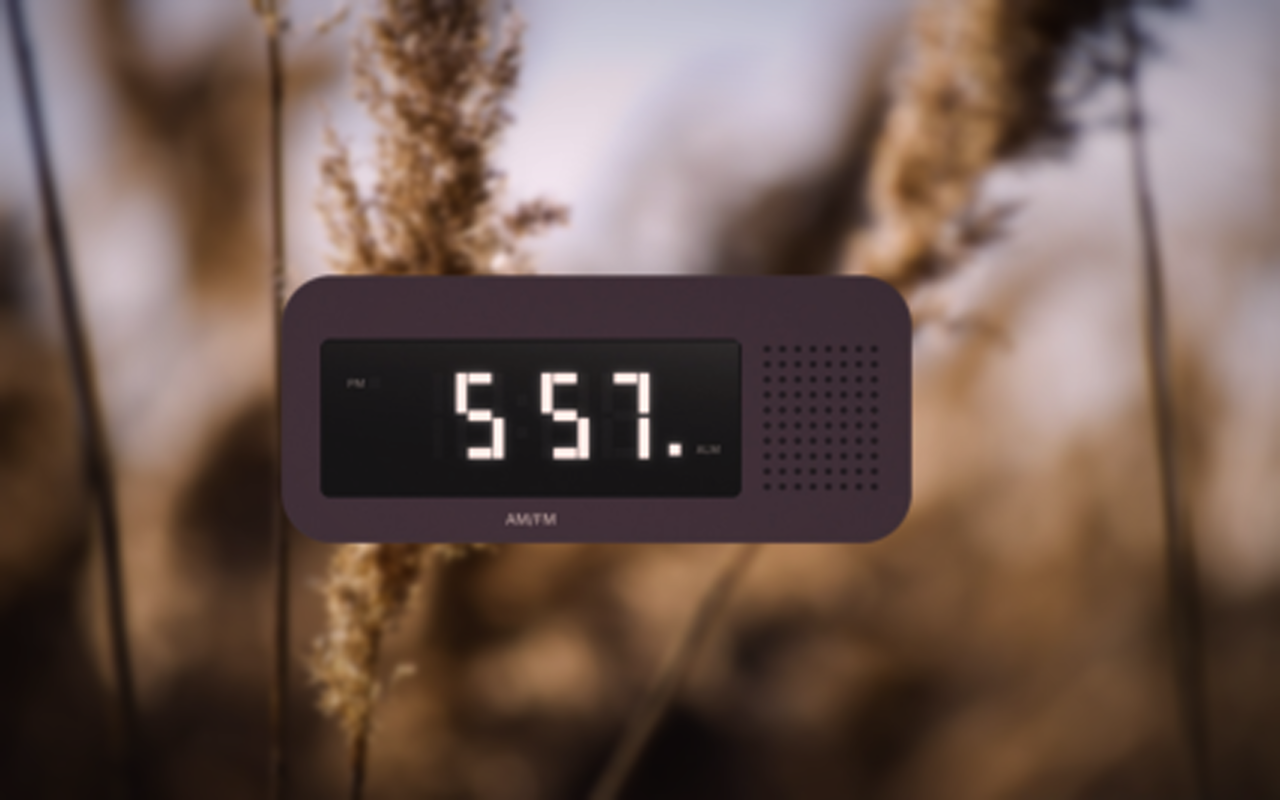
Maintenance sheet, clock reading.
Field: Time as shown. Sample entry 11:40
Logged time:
5:57
